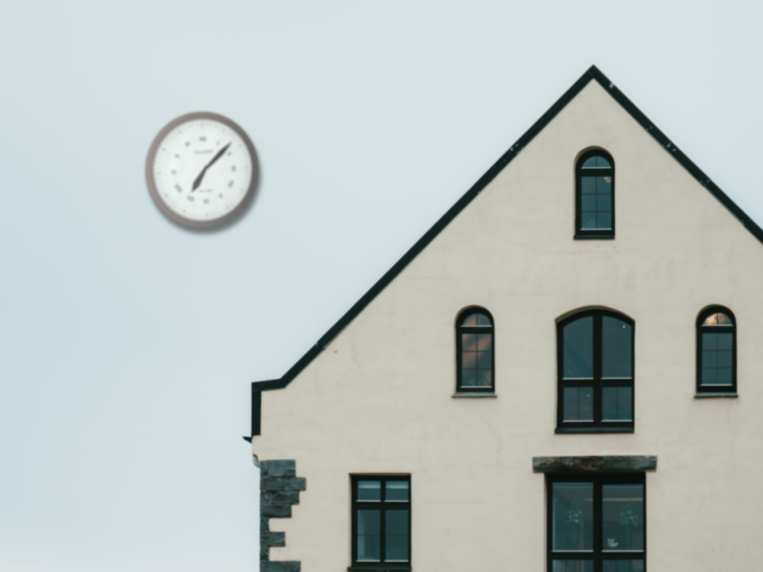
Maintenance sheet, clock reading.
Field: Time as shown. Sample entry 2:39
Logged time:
7:08
